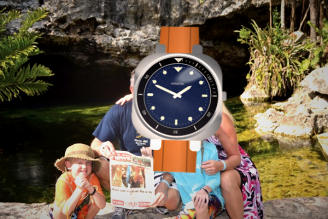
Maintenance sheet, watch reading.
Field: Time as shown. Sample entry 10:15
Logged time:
1:49
